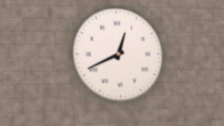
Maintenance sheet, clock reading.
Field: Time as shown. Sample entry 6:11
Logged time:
12:41
